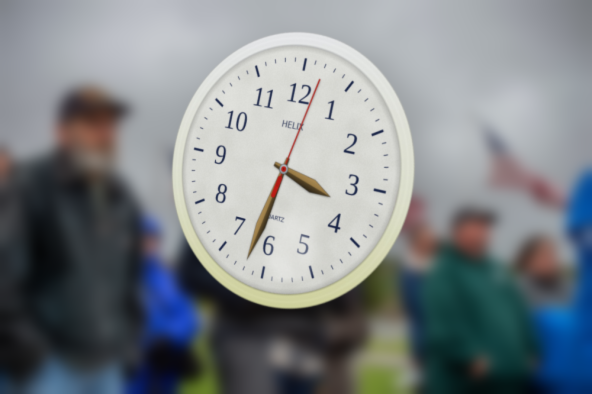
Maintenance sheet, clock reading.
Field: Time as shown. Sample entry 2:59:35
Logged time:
3:32:02
